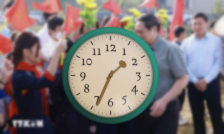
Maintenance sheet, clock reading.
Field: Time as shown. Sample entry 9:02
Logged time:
1:34
